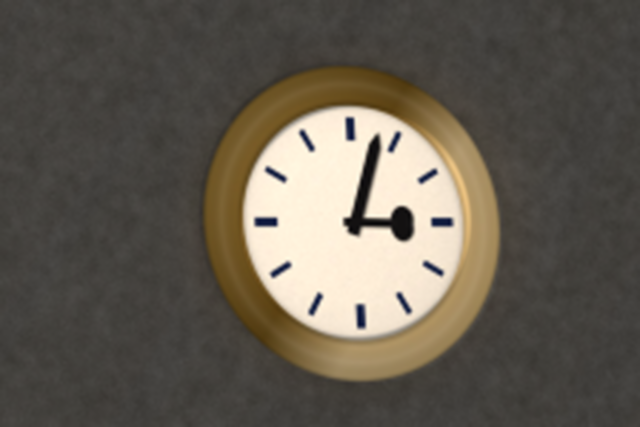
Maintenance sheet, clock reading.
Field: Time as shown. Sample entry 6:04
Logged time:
3:03
